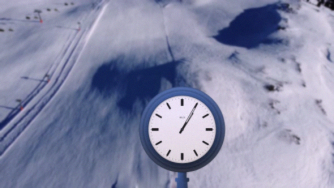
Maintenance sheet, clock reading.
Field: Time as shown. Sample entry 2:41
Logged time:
1:05
